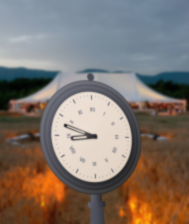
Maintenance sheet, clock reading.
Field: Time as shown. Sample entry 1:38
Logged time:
8:48
